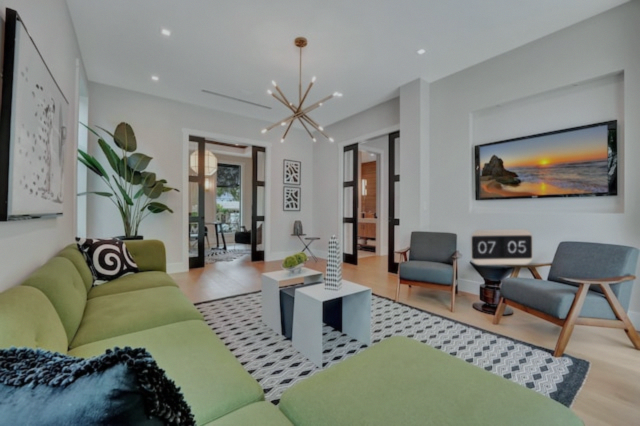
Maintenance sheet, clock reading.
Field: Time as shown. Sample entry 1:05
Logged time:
7:05
